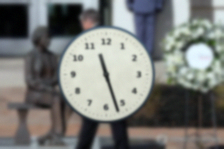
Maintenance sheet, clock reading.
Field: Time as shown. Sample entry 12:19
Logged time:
11:27
